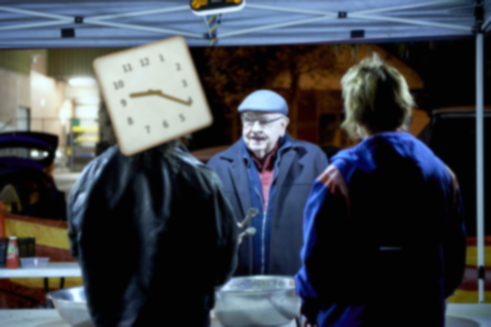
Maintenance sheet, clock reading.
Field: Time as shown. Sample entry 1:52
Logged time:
9:21
